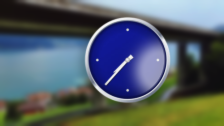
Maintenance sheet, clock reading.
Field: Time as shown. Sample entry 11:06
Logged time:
7:37
